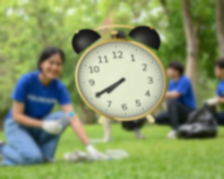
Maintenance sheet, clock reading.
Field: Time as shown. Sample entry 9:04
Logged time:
7:40
